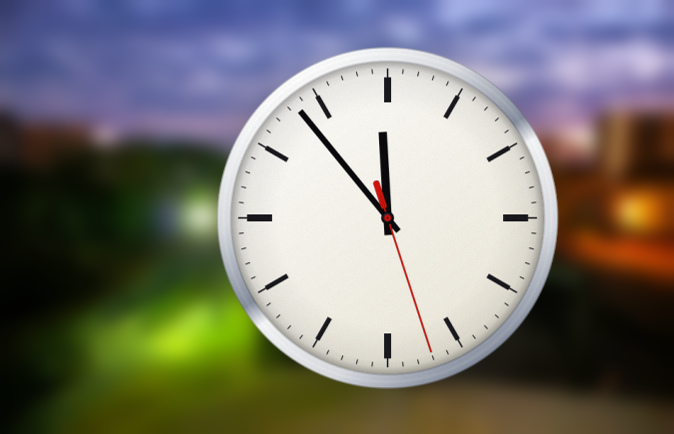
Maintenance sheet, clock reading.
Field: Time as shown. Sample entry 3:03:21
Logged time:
11:53:27
